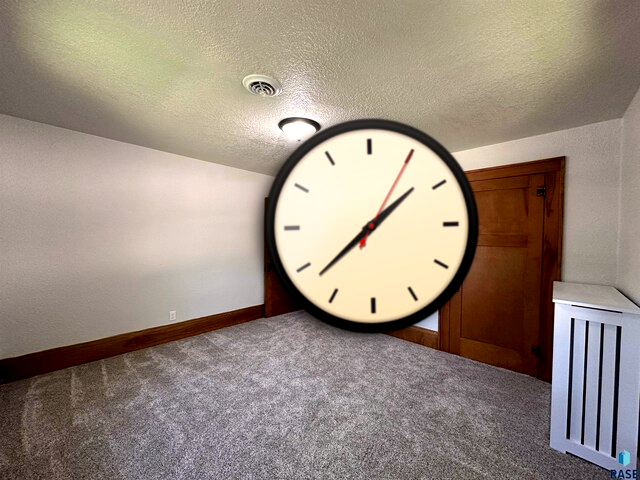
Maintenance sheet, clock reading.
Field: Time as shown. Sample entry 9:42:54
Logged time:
1:38:05
